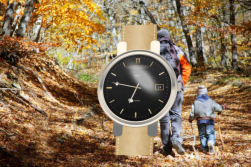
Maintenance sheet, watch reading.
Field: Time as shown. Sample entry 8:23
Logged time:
6:47
